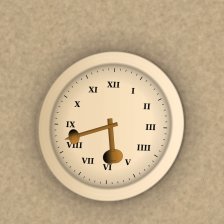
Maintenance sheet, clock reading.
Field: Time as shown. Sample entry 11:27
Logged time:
5:42
